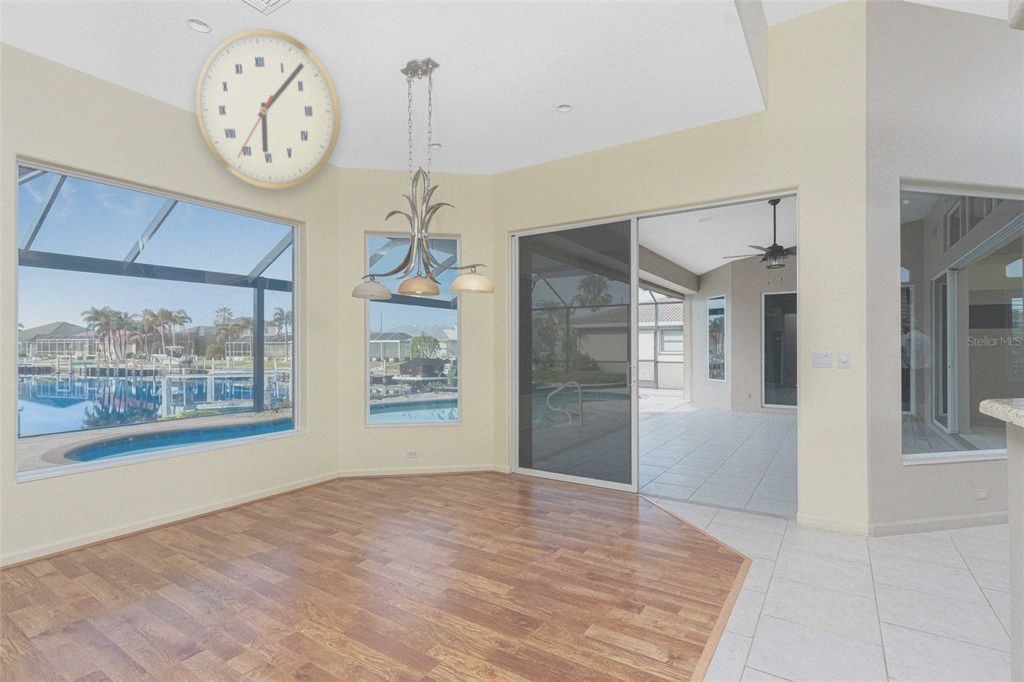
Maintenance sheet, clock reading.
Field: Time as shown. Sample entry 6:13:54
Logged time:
6:07:36
